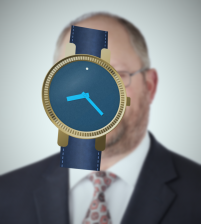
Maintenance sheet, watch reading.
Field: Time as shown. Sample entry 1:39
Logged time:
8:22
